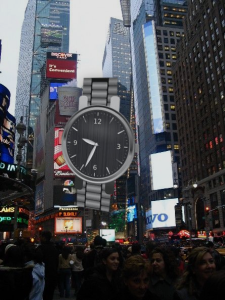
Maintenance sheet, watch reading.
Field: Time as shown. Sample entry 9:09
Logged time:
9:34
